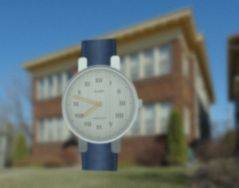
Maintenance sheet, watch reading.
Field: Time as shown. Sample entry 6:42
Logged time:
7:48
